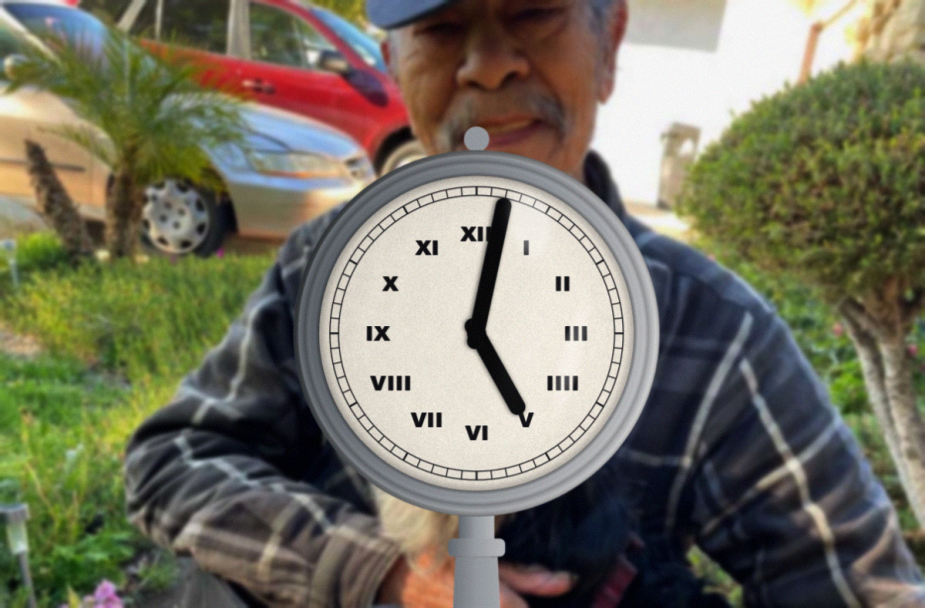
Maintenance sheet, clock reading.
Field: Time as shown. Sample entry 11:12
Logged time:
5:02
